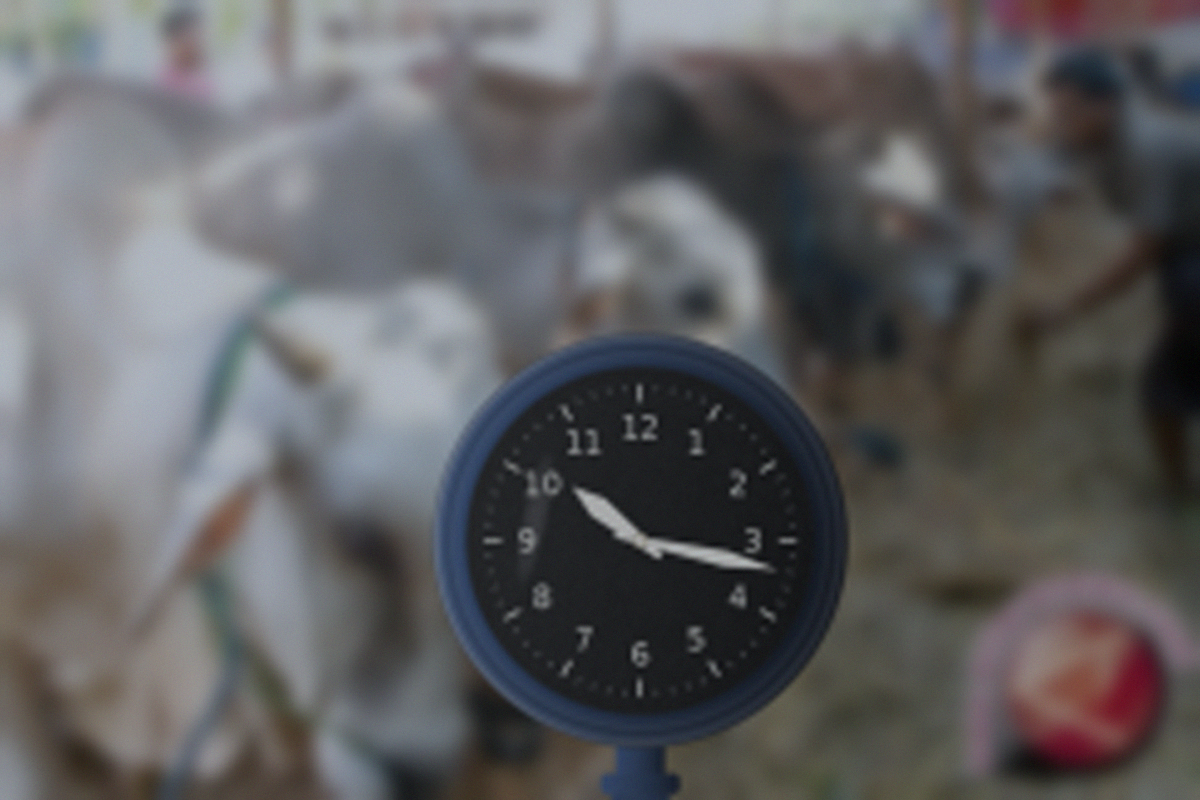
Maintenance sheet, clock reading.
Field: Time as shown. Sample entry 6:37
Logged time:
10:17
